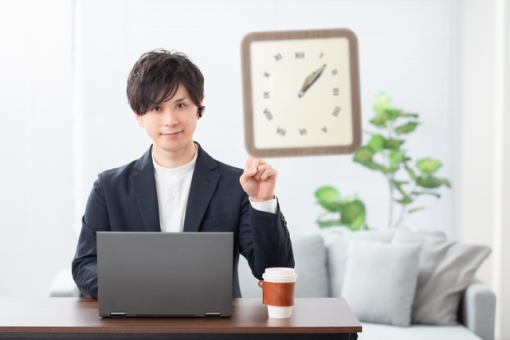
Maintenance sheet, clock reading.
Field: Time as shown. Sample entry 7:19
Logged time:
1:07
